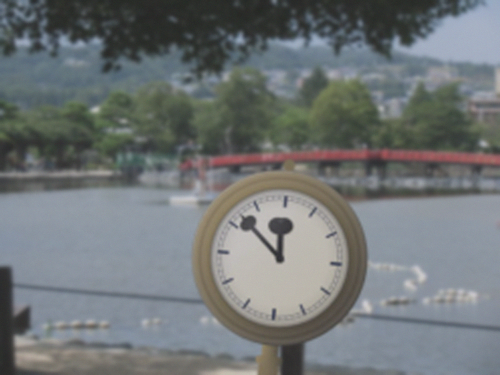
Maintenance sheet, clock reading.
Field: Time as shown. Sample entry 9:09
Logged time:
11:52
